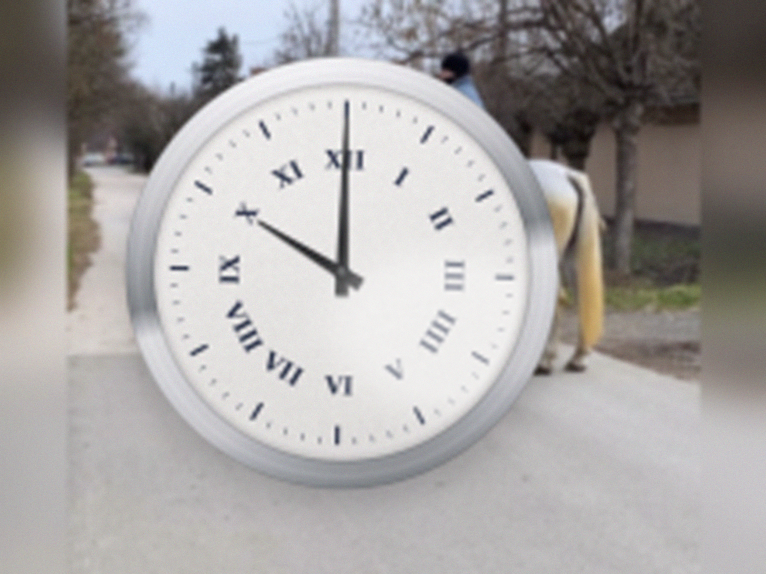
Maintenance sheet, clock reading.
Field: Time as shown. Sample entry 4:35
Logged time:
10:00
